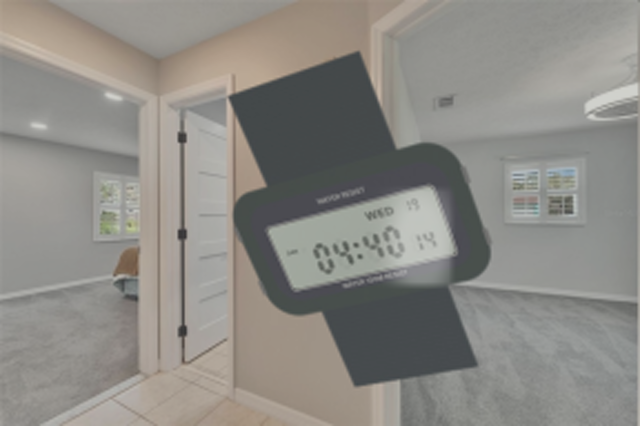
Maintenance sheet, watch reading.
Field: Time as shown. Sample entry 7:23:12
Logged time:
4:40:14
